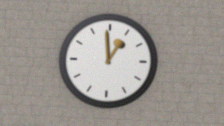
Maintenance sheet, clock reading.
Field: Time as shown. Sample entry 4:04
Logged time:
12:59
